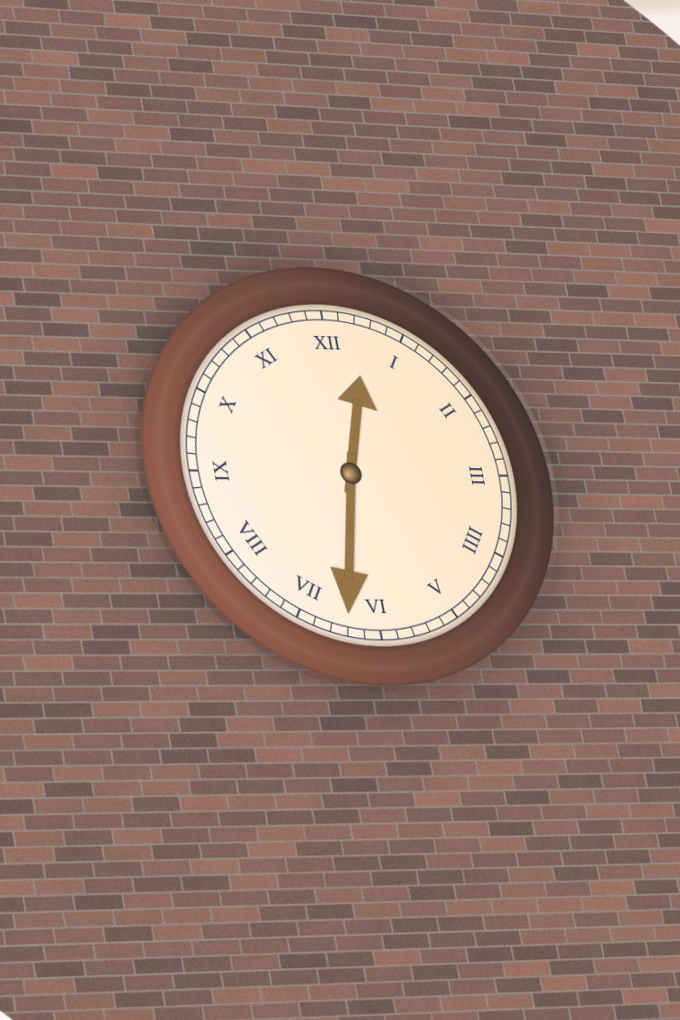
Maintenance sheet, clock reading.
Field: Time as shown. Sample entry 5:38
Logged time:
12:32
